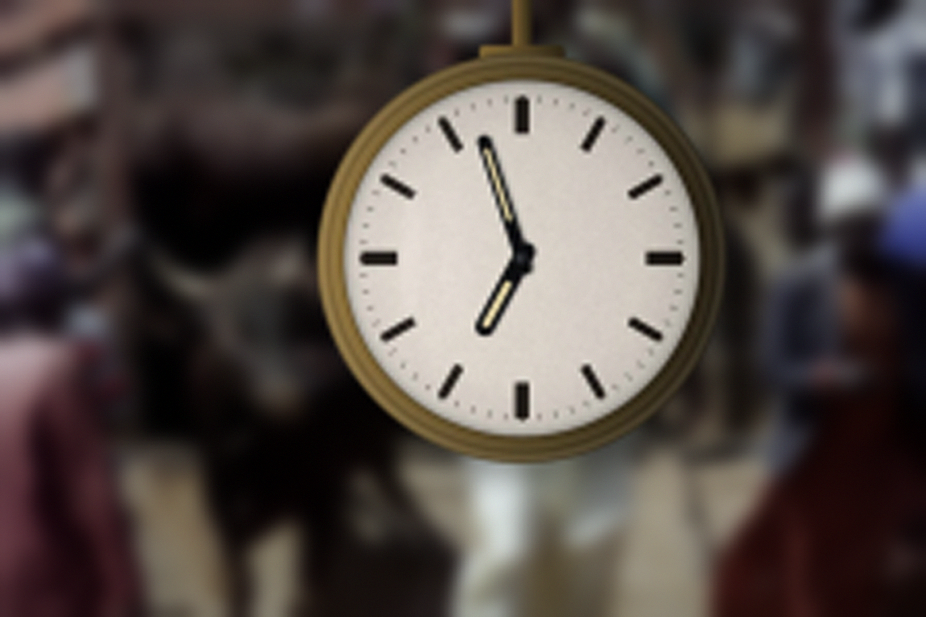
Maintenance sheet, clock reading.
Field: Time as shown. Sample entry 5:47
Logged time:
6:57
